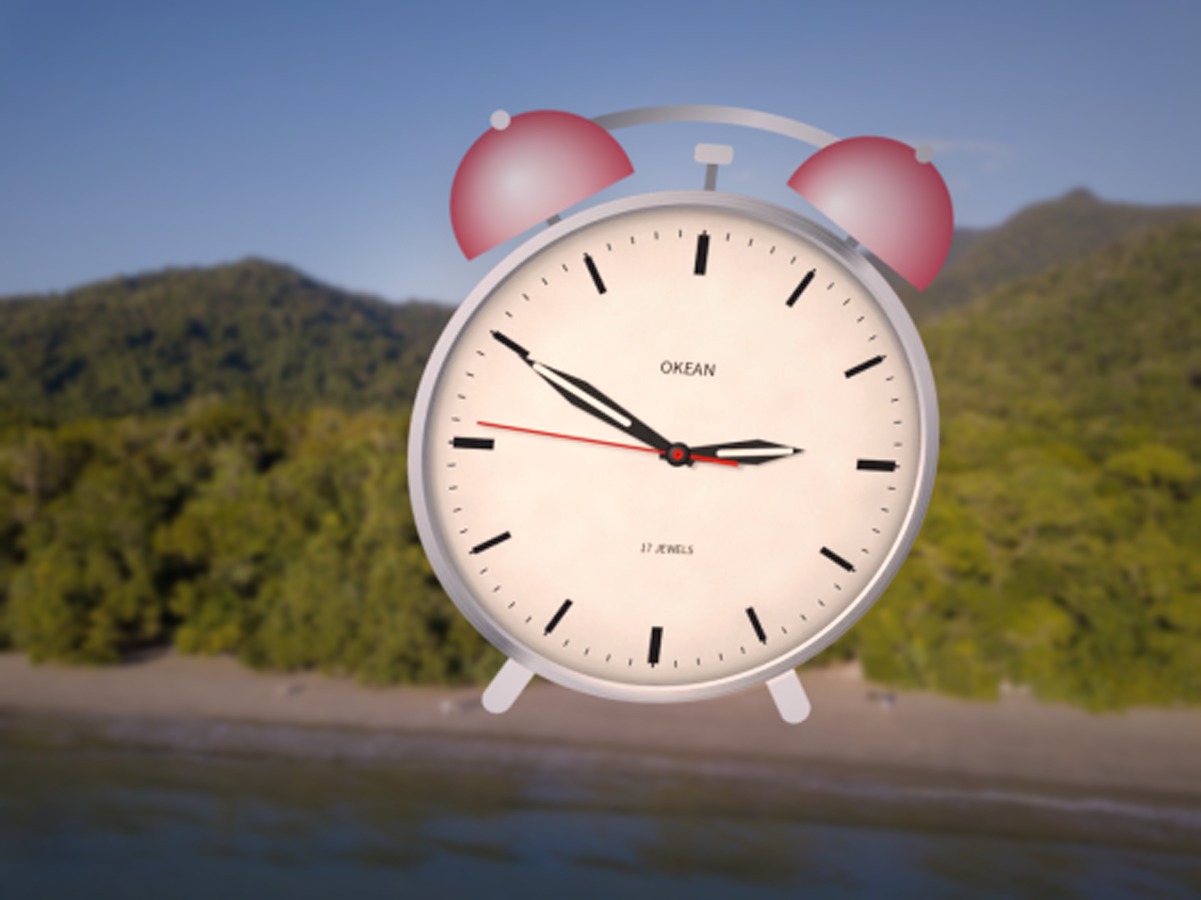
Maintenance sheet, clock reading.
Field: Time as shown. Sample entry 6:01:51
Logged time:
2:49:46
